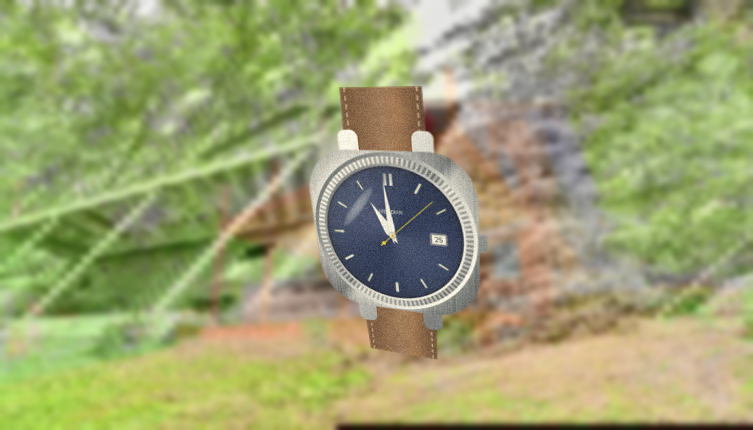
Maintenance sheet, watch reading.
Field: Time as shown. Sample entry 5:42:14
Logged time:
10:59:08
